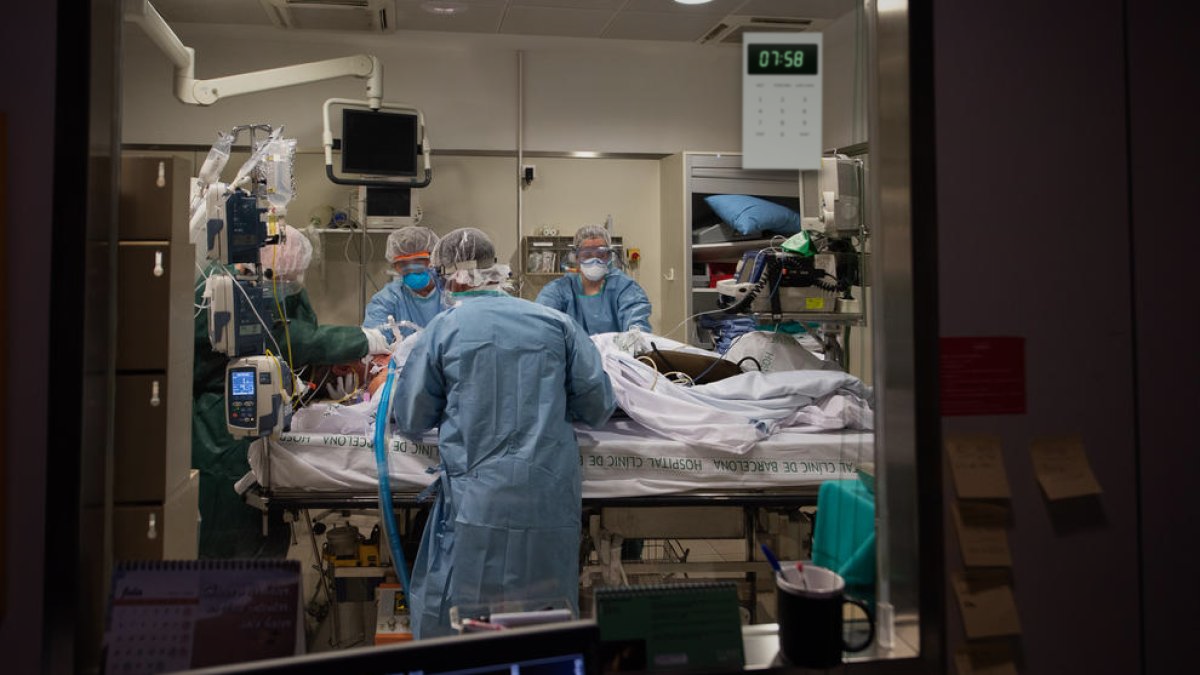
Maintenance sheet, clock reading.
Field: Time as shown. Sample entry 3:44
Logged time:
7:58
